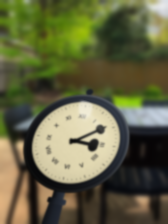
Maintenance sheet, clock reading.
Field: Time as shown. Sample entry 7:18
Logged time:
3:09
